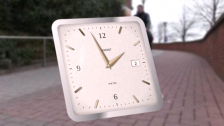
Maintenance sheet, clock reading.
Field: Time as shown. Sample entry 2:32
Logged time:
1:57
